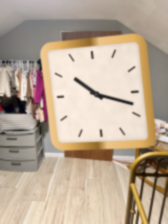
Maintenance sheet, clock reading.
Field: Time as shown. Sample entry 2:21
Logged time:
10:18
